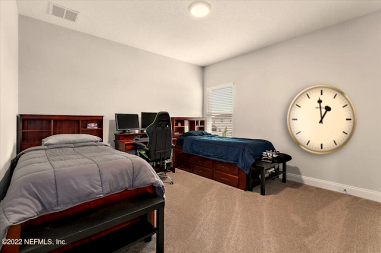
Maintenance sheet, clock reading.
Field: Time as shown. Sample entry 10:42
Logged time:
12:59
